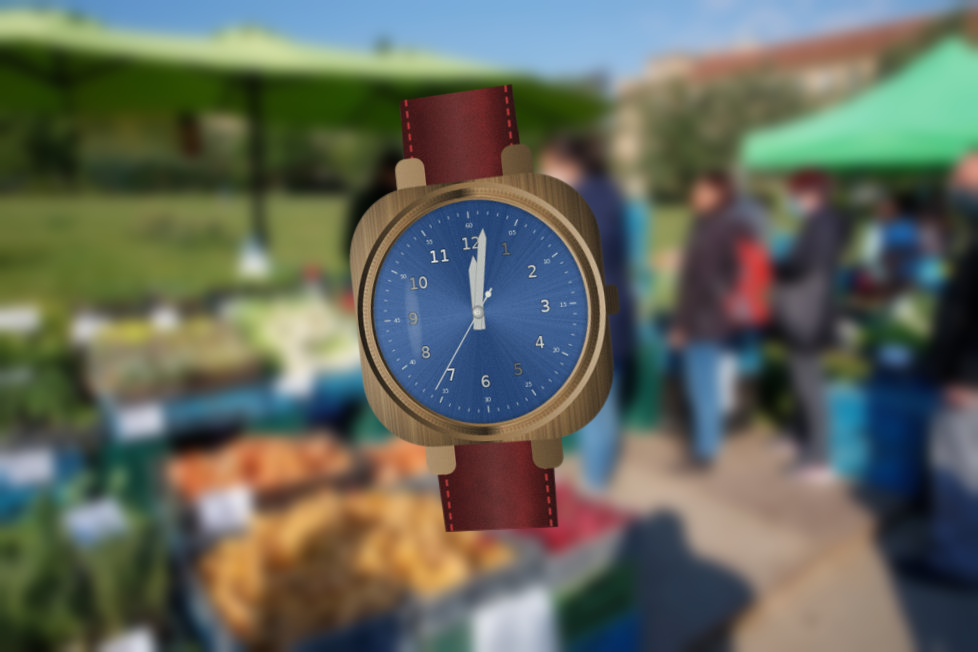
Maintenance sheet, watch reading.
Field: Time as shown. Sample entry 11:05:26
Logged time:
12:01:36
